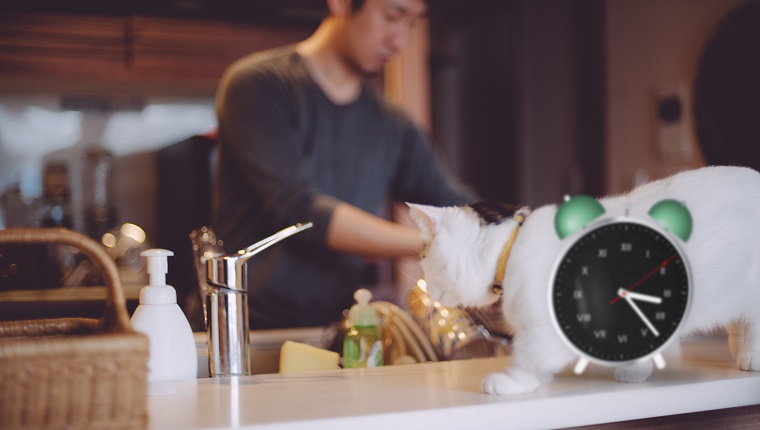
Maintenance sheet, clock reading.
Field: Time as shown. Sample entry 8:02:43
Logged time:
3:23:09
